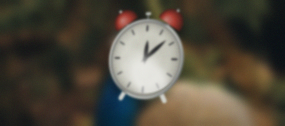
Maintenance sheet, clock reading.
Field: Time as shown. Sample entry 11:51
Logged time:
12:08
